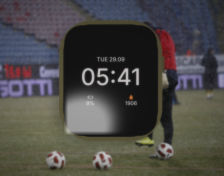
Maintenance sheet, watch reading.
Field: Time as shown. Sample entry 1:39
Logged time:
5:41
